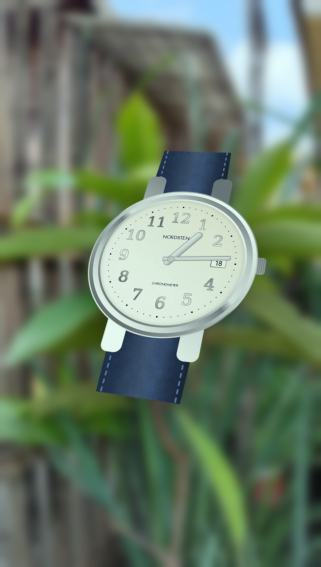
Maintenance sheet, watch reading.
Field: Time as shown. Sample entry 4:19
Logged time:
1:14
